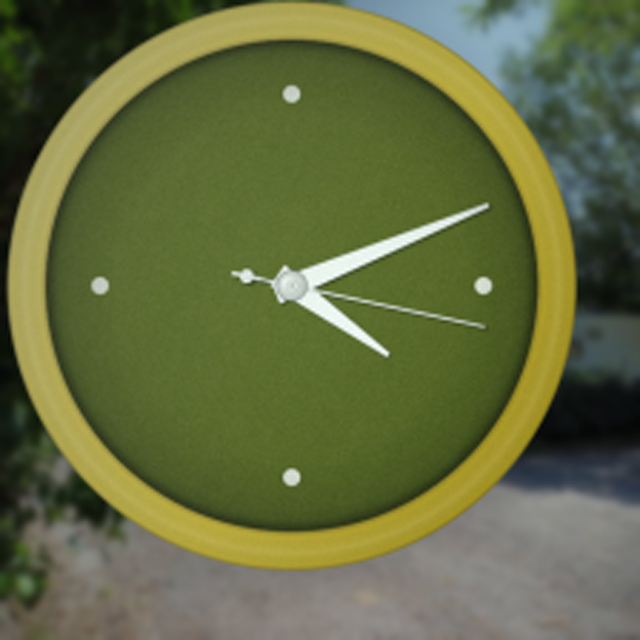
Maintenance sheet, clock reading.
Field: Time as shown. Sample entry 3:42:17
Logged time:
4:11:17
